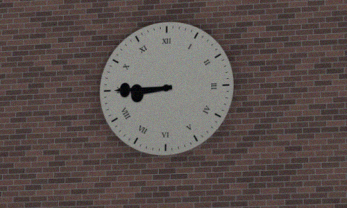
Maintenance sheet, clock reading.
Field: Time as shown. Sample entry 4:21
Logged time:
8:45
